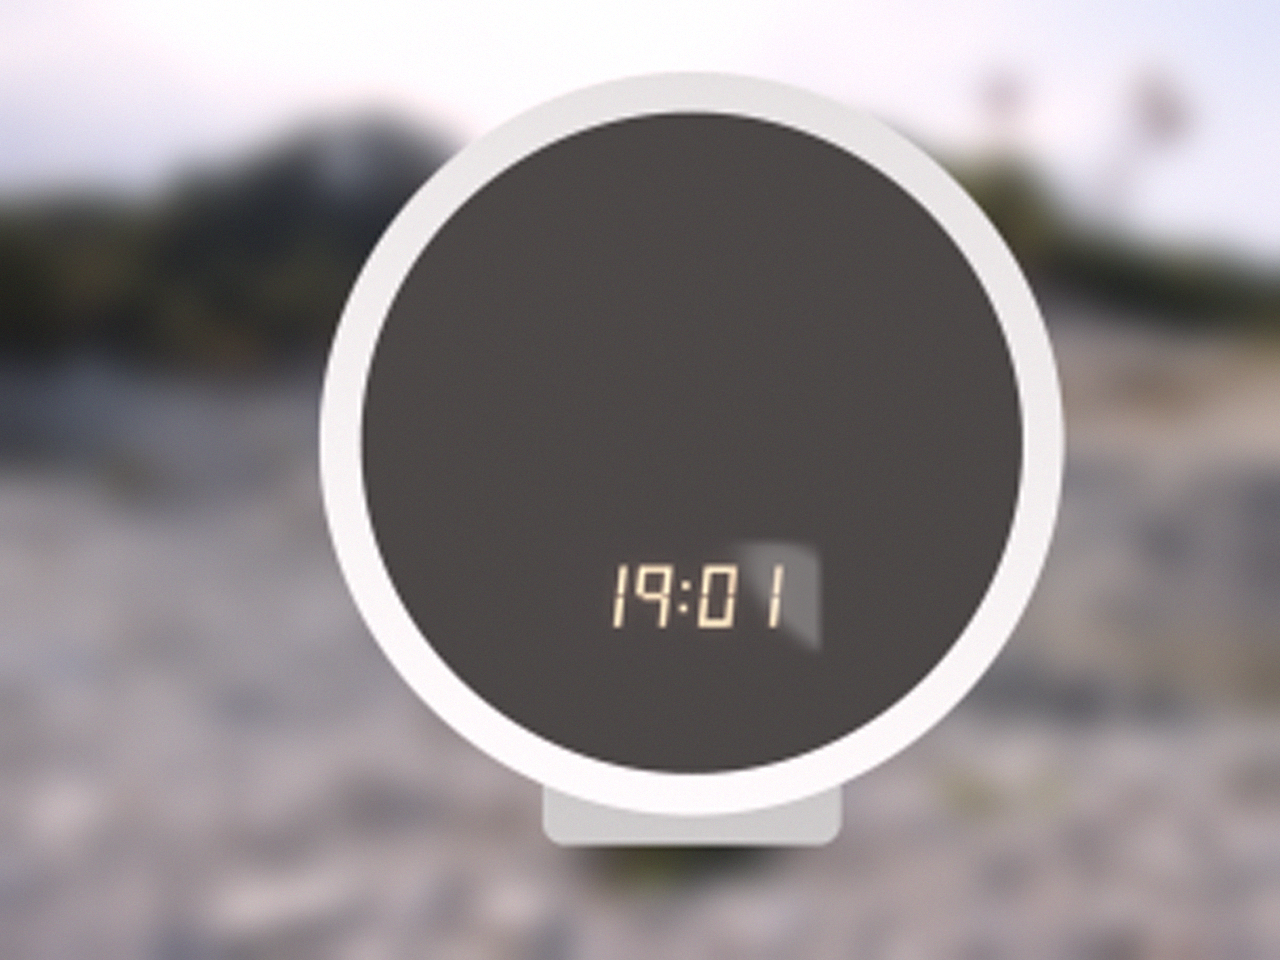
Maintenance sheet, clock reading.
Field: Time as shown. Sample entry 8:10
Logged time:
19:01
